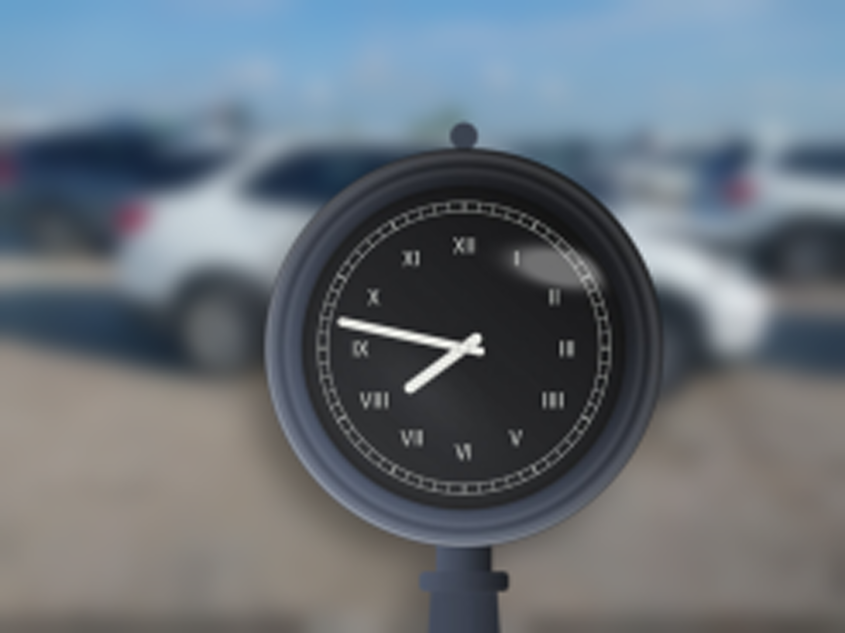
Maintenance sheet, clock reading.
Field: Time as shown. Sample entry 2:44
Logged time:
7:47
